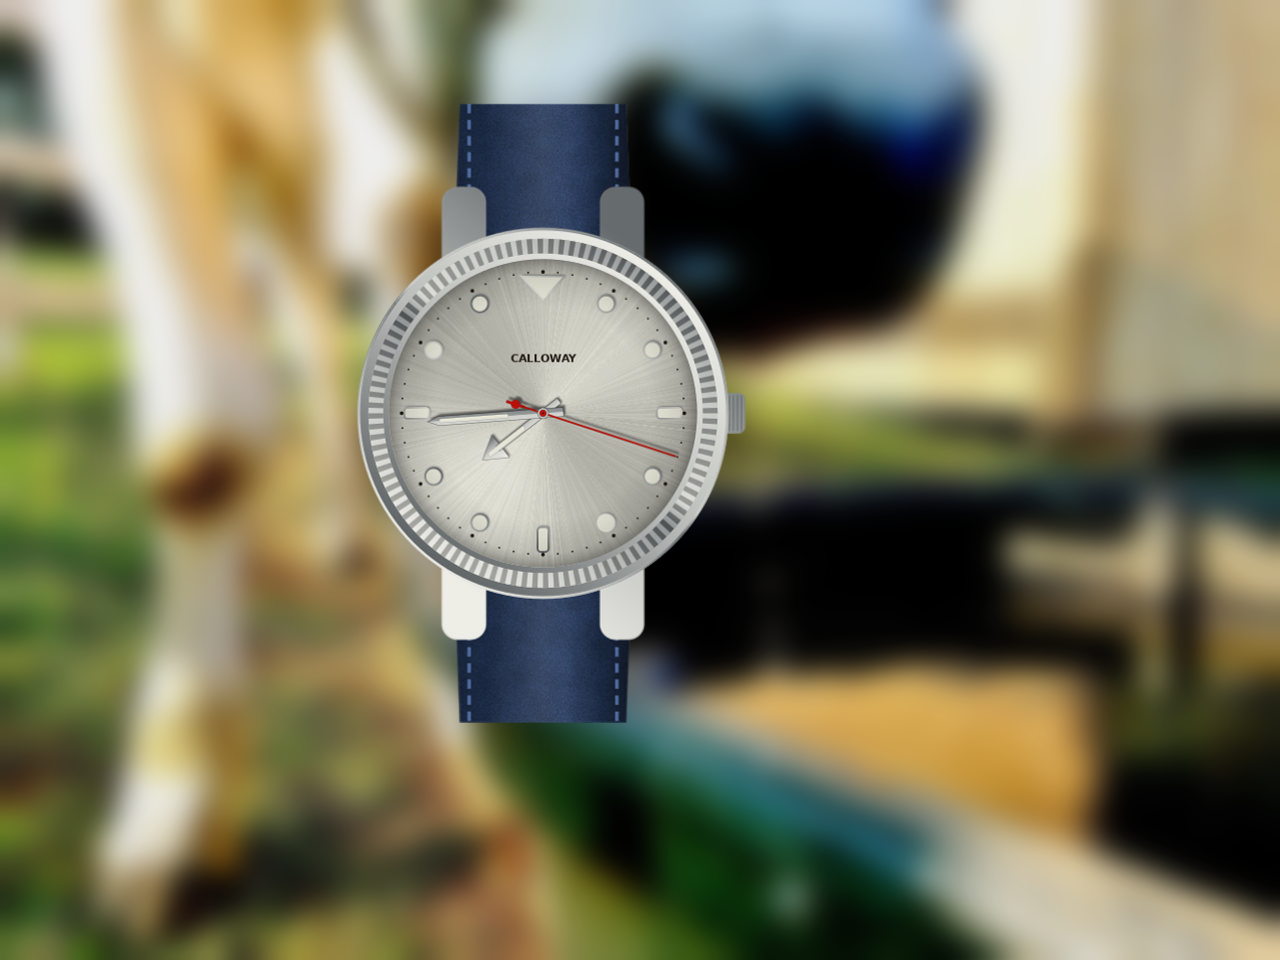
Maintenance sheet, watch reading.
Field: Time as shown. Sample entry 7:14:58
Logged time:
7:44:18
